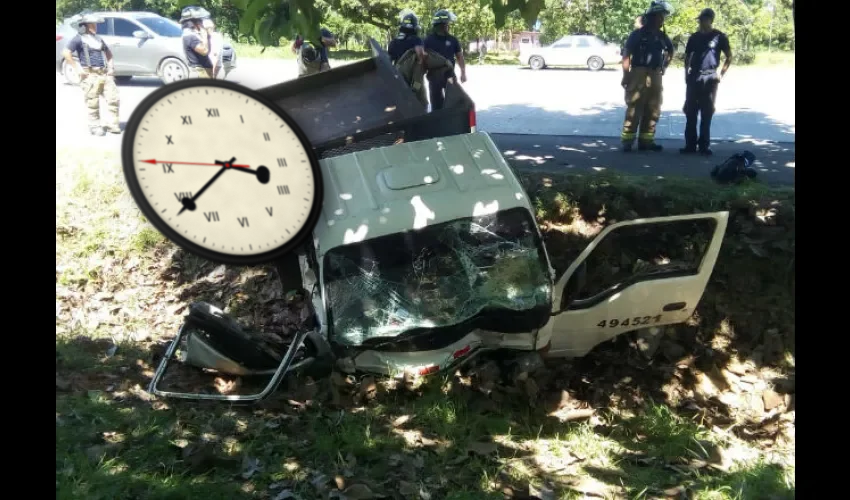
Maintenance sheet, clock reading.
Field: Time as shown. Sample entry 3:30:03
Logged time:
3:38:46
